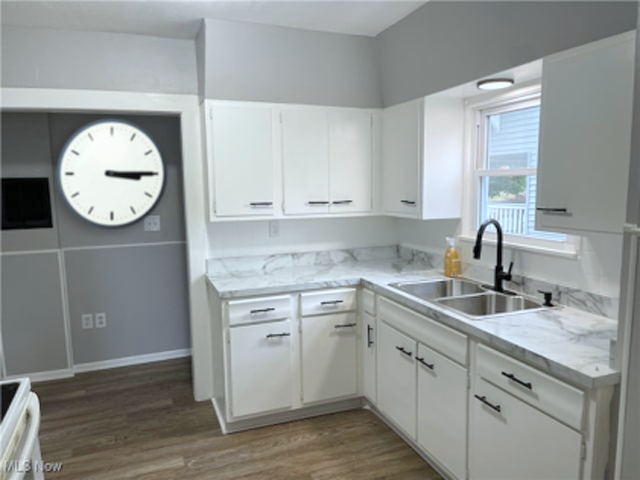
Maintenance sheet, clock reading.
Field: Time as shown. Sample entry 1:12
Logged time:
3:15
